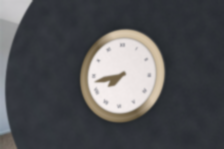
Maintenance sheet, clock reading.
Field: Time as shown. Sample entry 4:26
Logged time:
7:43
